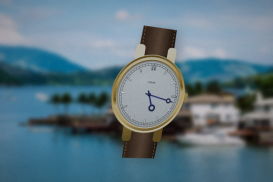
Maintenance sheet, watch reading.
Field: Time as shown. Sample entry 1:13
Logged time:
5:17
